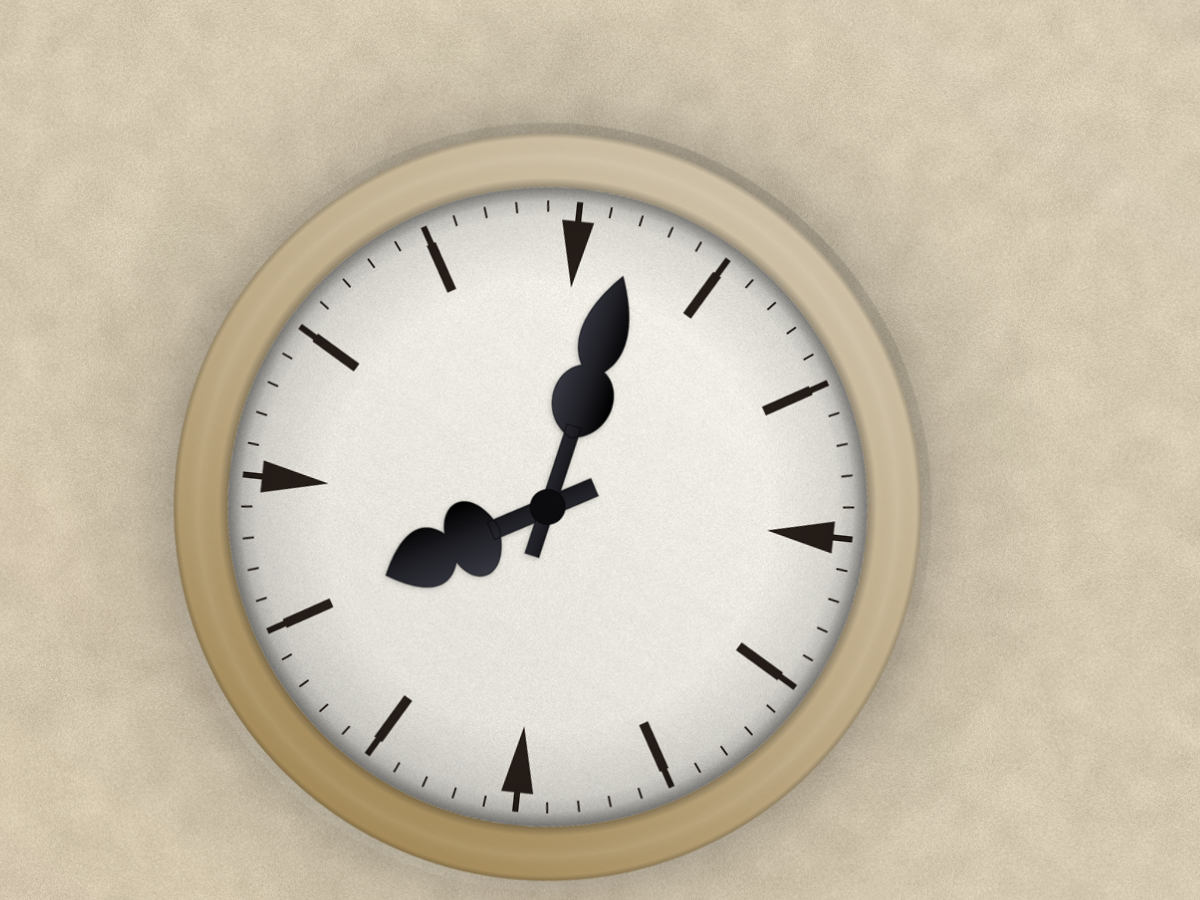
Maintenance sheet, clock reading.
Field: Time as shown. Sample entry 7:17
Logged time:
8:02
